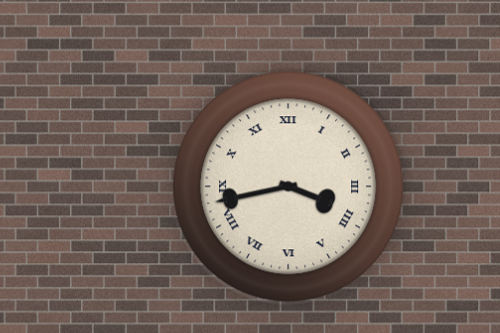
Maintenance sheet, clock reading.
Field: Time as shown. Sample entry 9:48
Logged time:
3:43
